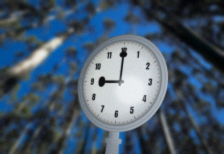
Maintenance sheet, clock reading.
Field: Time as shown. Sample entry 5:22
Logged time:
9:00
